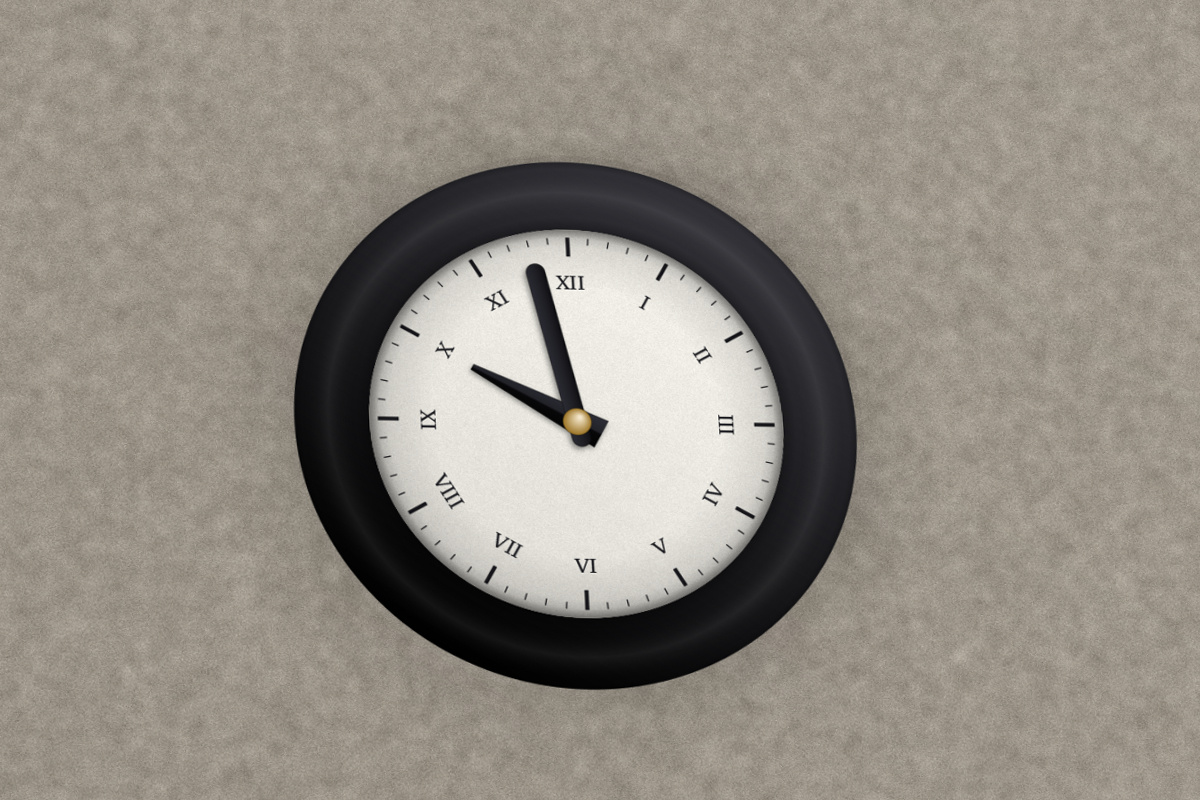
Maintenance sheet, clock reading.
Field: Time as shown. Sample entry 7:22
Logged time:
9:58
